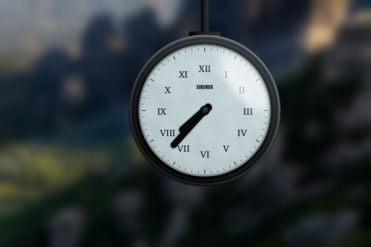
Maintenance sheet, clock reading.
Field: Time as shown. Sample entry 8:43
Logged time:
7:37
